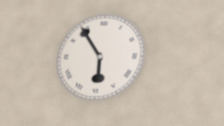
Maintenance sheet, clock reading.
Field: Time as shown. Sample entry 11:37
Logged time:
5:54
